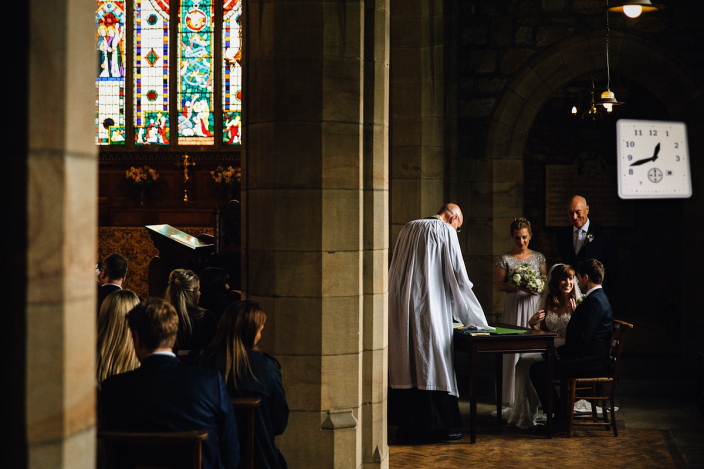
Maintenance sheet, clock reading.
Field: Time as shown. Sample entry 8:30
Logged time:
12:42
